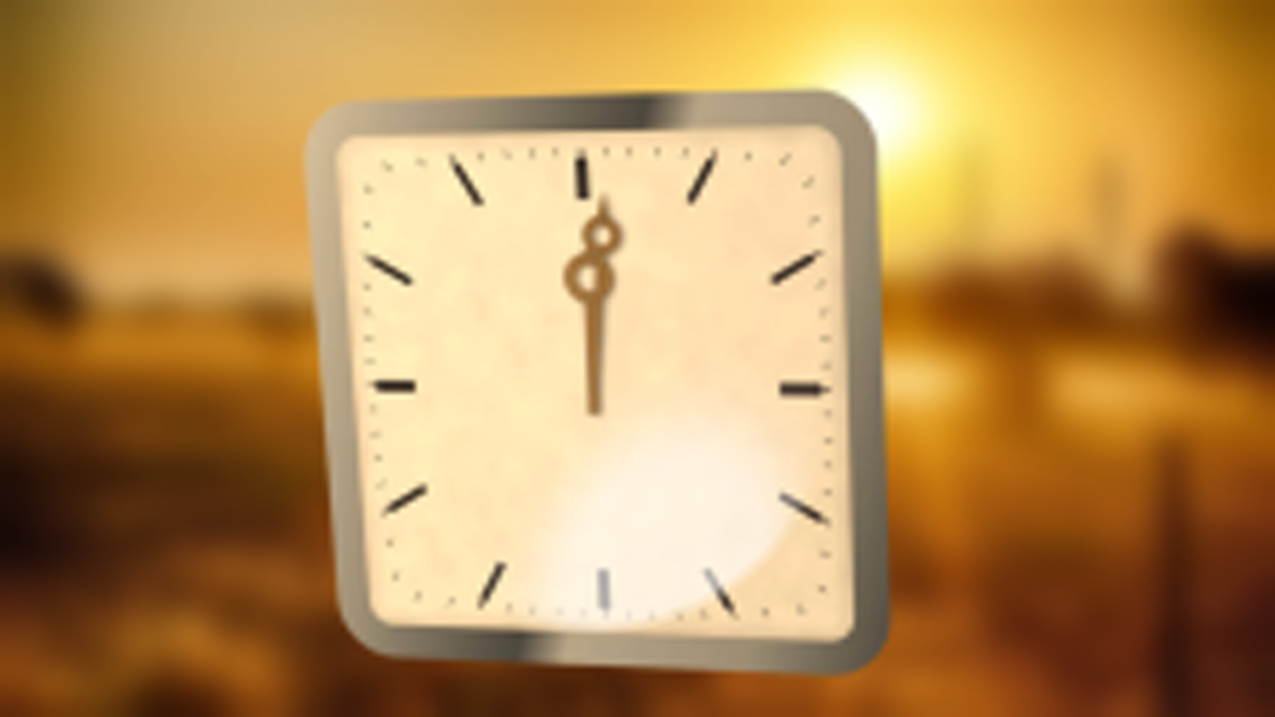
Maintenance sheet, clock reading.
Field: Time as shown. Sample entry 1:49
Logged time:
12:01
